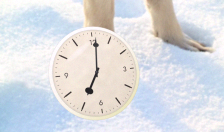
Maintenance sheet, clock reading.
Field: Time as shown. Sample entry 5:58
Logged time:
7:01
